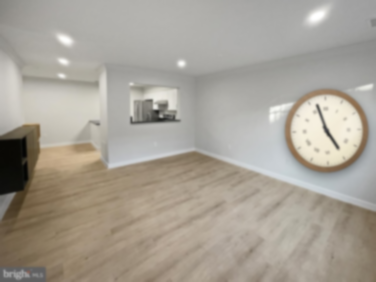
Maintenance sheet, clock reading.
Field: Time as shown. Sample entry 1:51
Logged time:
4:57
